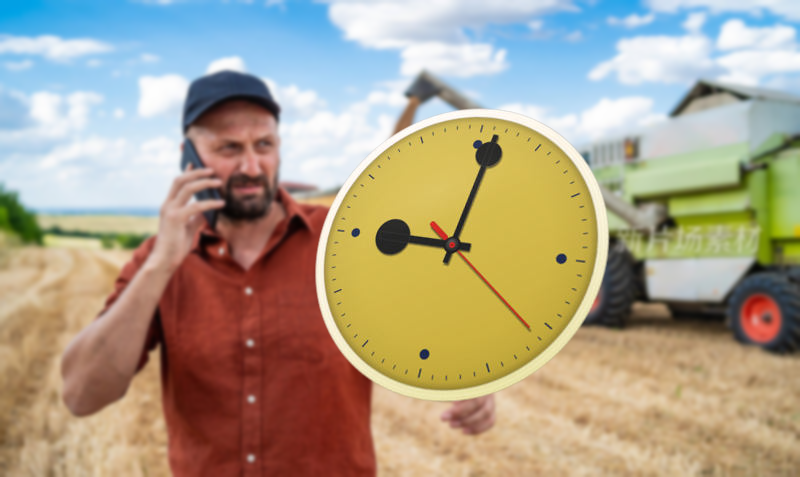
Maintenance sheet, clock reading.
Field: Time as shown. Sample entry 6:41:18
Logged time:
9:01:21
